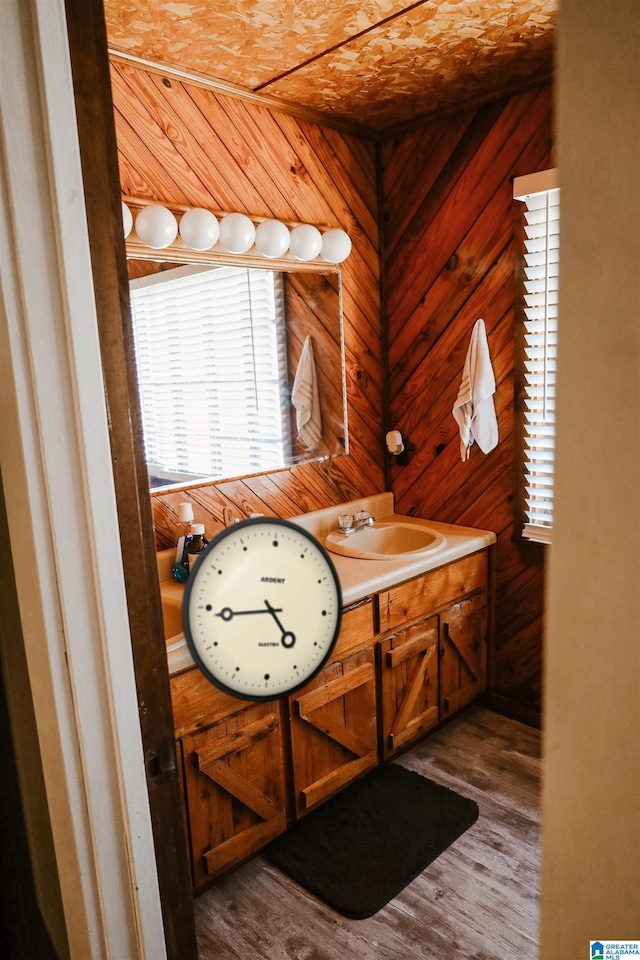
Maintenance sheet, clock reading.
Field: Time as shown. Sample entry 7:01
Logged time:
4:44
